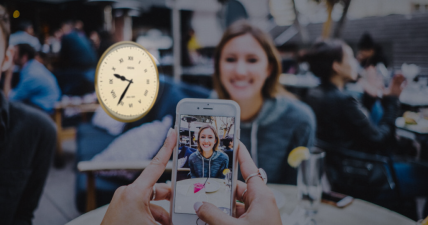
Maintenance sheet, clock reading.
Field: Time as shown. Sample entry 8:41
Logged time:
9:36
